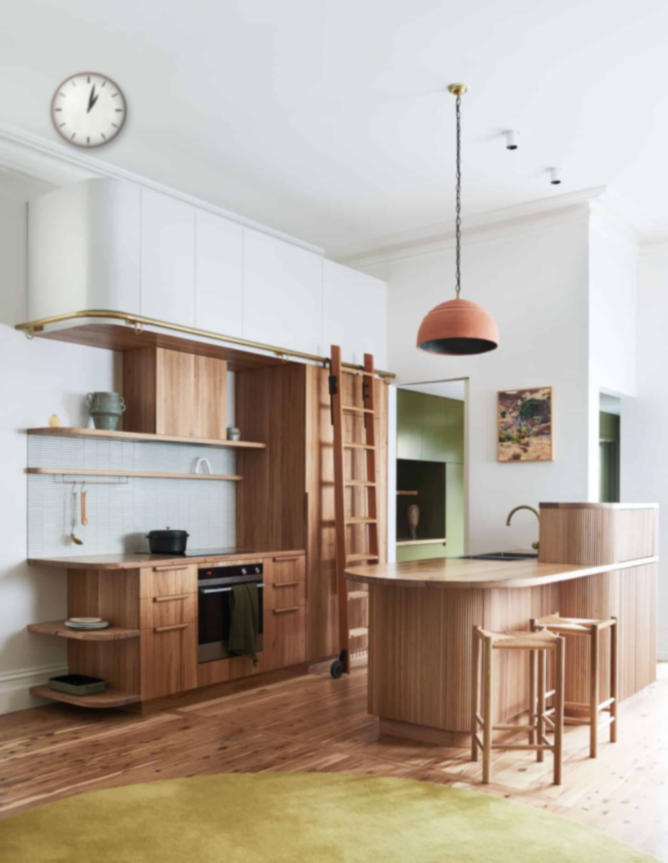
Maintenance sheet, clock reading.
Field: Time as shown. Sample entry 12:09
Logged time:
1:02
